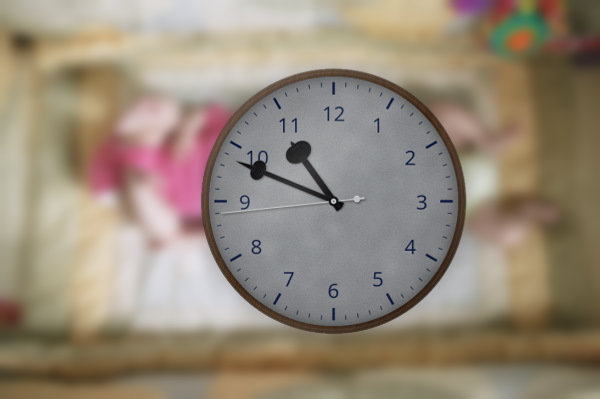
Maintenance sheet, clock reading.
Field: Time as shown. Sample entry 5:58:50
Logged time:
10:48:44
